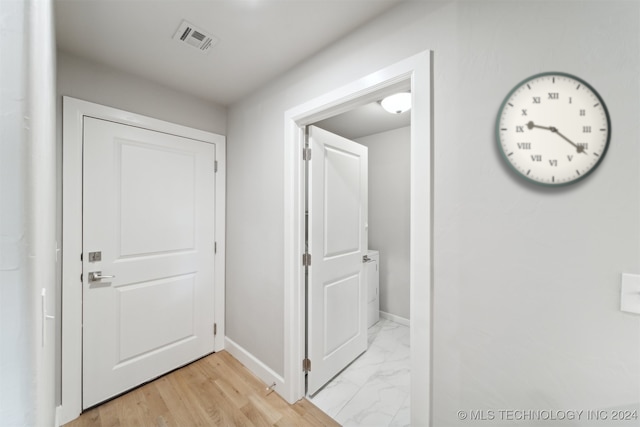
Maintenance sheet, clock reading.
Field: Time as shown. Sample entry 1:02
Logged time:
9:21
